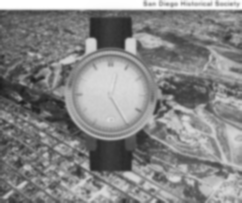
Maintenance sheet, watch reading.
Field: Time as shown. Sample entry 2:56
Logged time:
12:25
